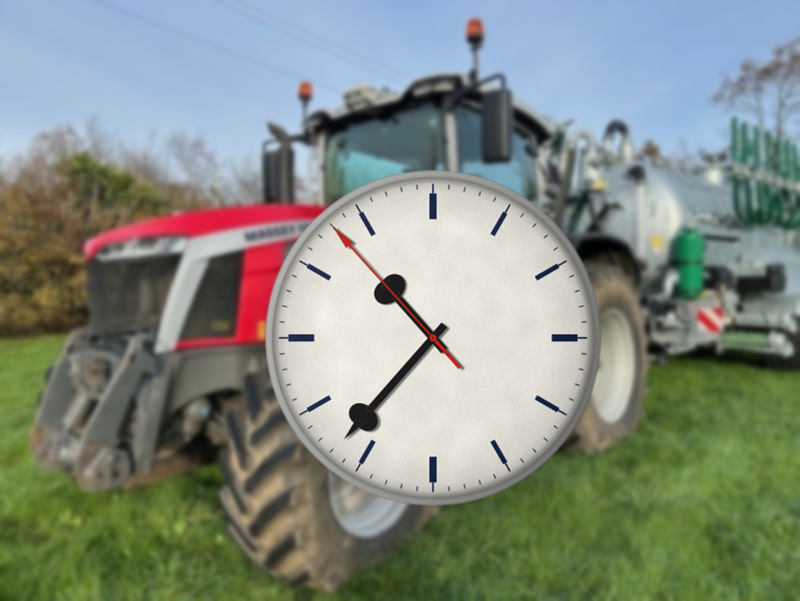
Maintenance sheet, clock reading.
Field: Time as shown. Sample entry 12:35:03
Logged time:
10:36:53
